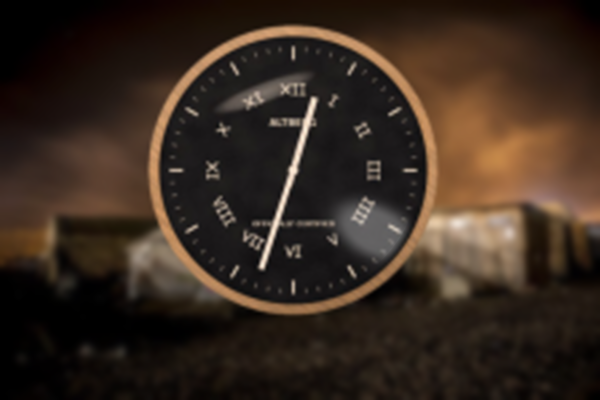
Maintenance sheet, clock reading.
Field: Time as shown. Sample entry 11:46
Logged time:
12:33
